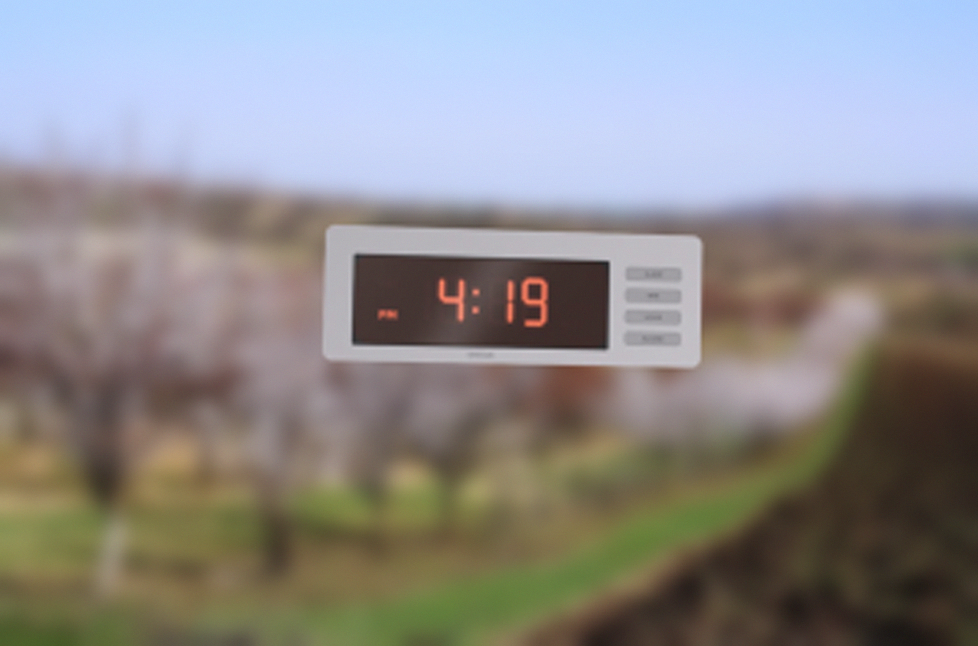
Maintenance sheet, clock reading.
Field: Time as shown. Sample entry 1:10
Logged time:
4:19
